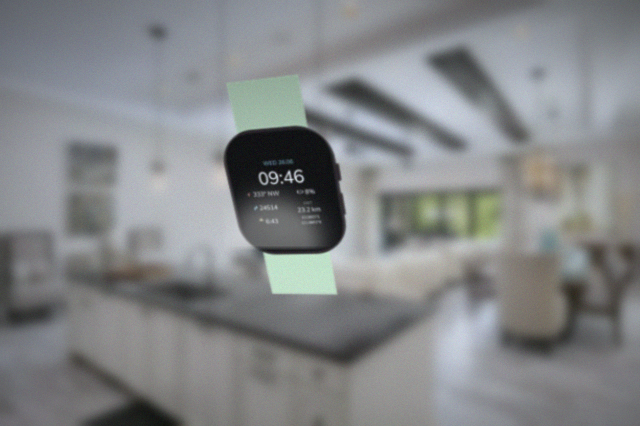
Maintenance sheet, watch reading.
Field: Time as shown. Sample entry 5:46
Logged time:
9:46
